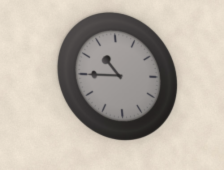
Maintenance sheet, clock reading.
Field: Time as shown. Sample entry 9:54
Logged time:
10:45
